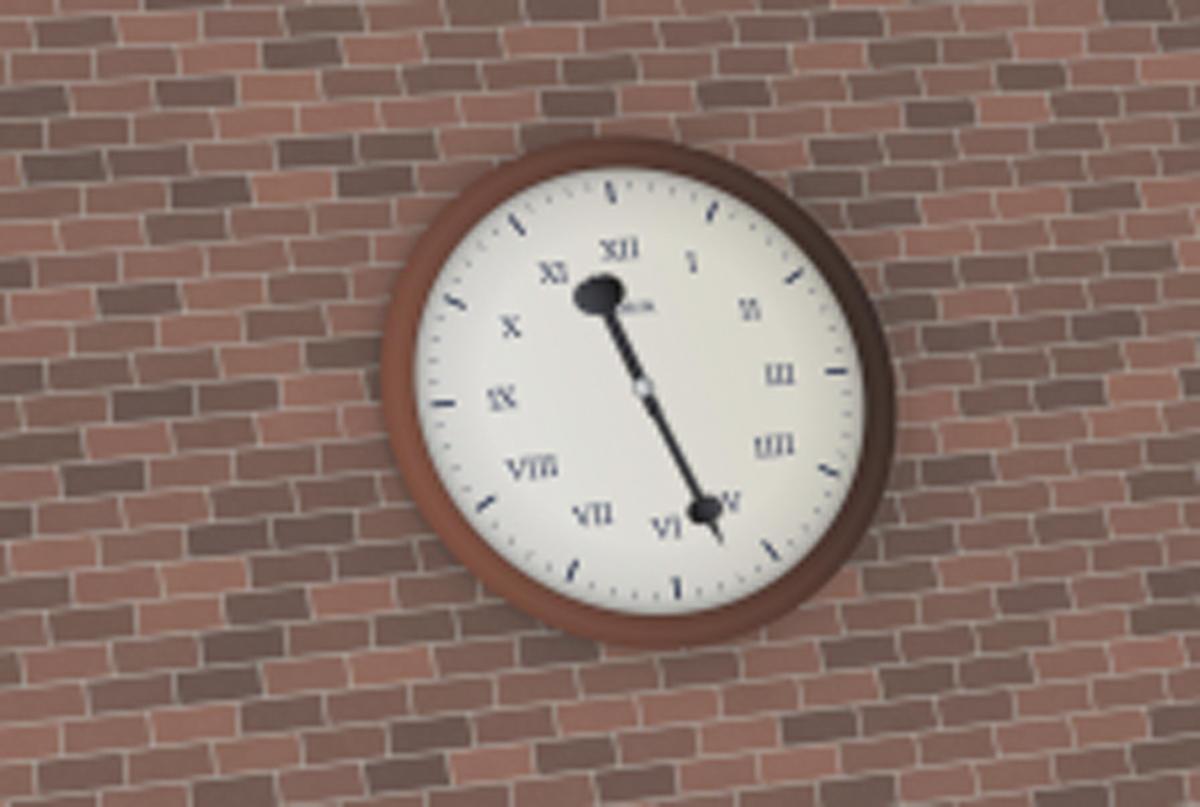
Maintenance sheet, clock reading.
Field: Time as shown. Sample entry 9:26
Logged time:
11:27
